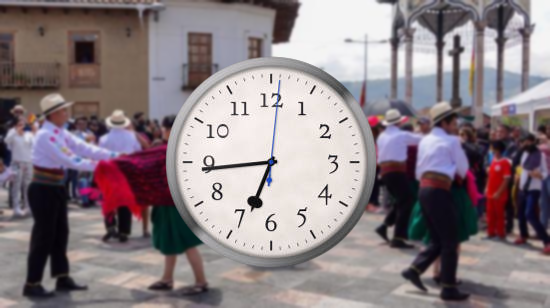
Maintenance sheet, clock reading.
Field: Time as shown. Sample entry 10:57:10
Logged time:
6:44:01
